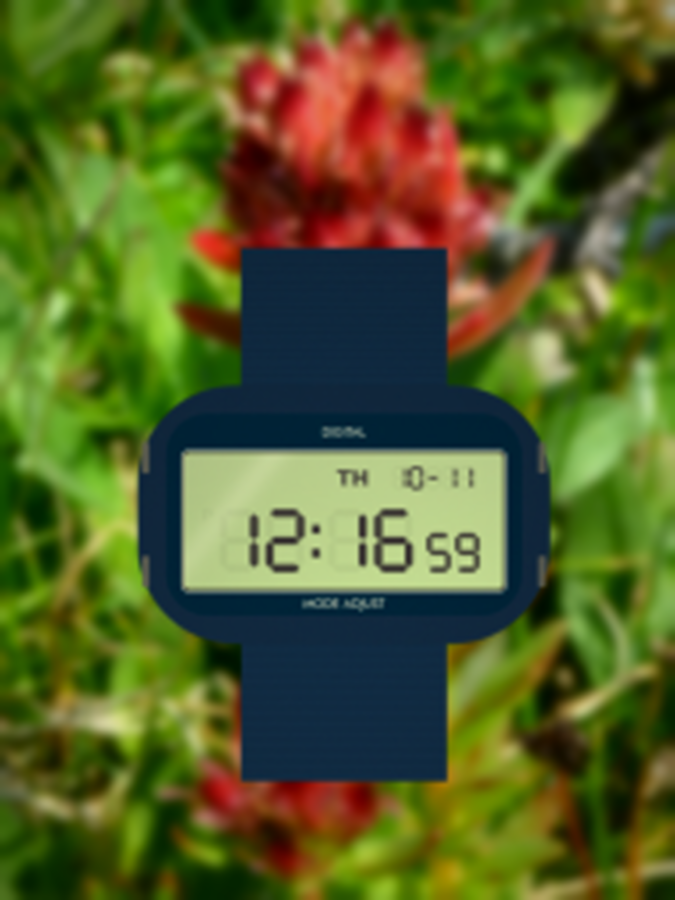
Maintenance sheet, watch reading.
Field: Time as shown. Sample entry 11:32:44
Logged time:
12:16:59
